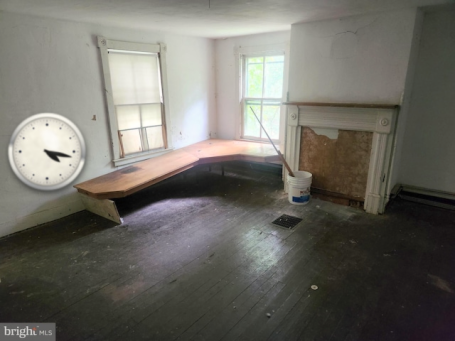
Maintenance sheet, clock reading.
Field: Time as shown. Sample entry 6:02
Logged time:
4:17
